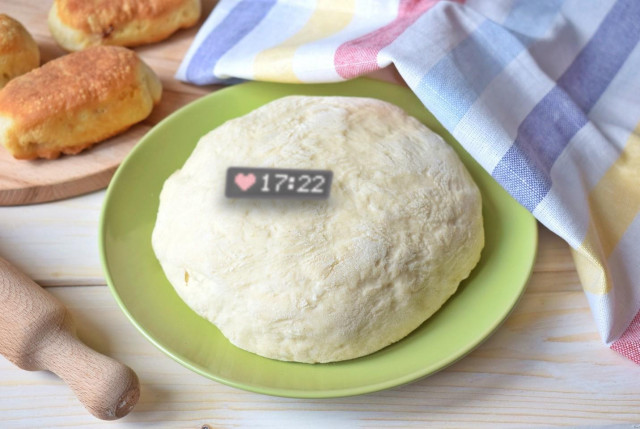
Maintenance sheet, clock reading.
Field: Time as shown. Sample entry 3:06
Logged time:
17:22
